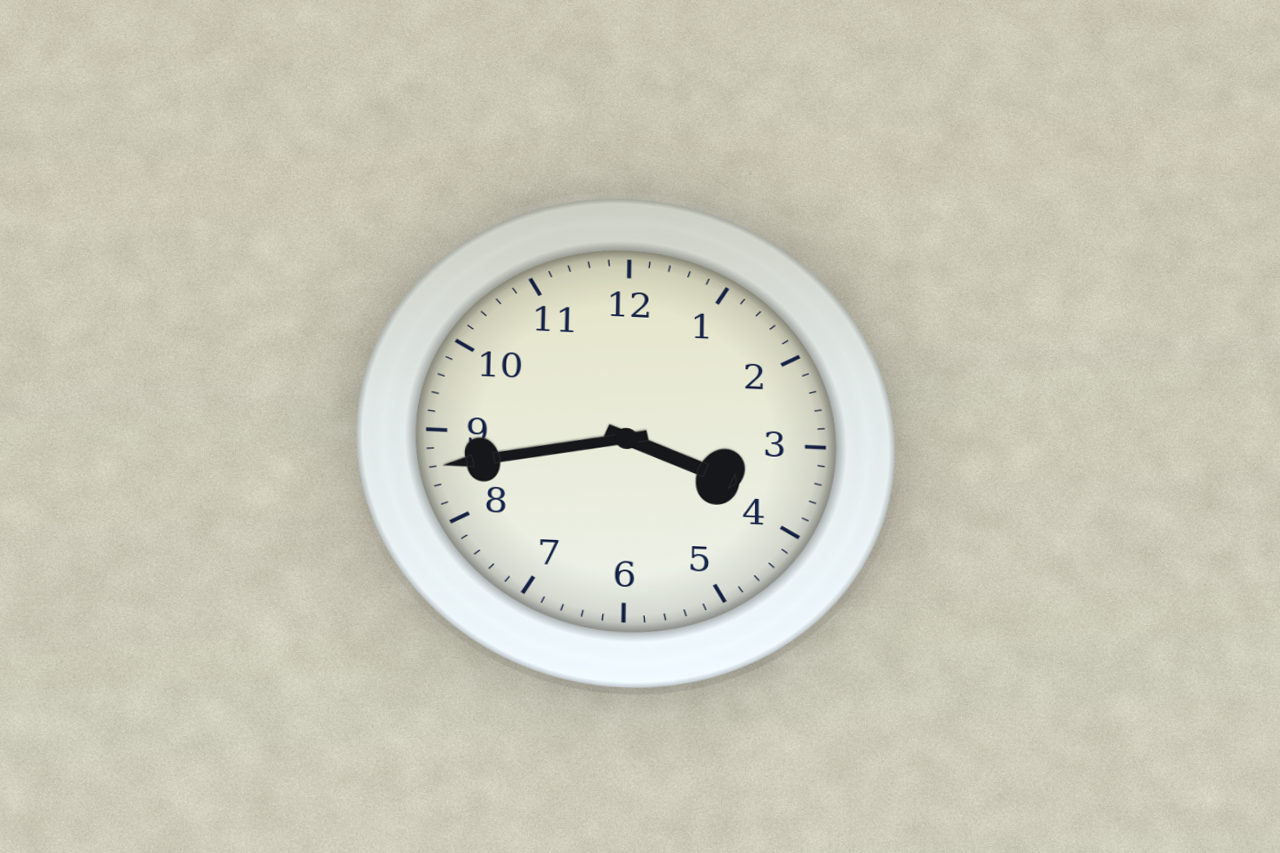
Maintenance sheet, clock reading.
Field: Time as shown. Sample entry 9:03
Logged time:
3:43
